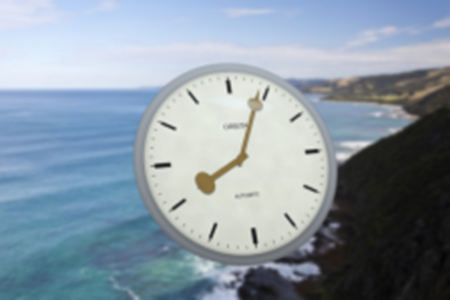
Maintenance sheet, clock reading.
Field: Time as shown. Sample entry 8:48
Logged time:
8:04
